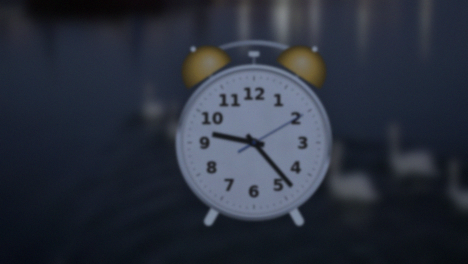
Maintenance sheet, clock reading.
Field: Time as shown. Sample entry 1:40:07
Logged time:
9:23:10
